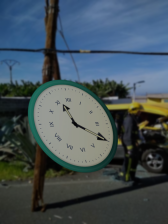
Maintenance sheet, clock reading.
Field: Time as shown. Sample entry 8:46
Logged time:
11:20
